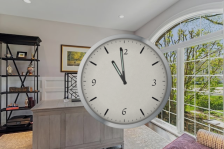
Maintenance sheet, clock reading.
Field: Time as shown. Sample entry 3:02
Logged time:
10:59
